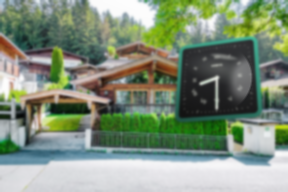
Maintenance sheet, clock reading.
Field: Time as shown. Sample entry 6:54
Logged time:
8:30
